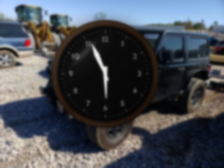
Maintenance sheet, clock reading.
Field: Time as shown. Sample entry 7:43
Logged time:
5:56
